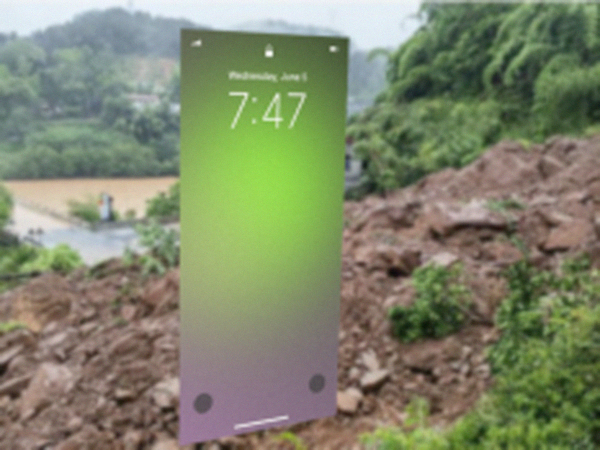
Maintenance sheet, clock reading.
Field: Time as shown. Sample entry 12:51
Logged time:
7:47
